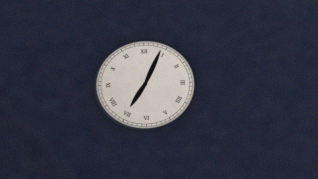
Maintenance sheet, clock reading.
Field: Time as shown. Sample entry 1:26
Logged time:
7:04
